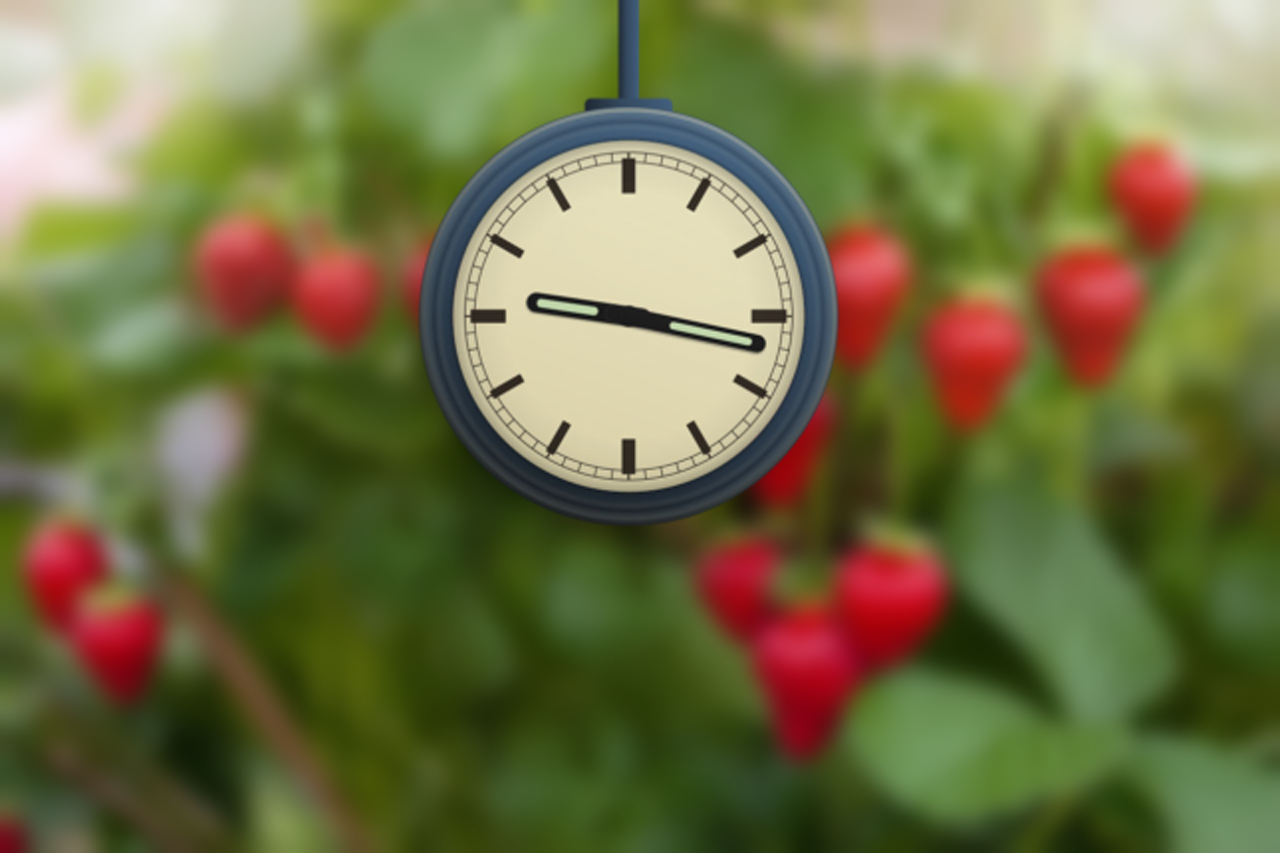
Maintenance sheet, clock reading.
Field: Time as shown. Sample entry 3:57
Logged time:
9:17
